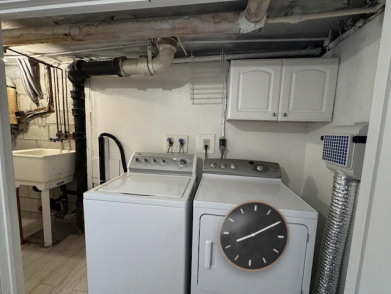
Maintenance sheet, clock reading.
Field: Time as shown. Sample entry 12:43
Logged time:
8:10
